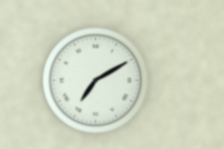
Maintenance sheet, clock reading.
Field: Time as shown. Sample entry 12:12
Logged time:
7:10
